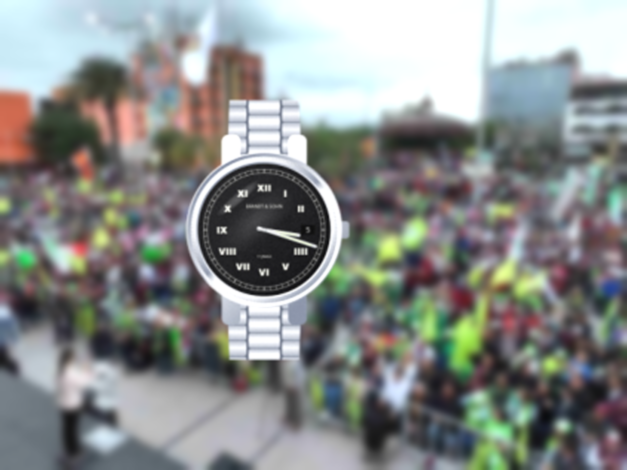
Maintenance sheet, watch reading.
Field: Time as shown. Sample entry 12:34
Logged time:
3:18
